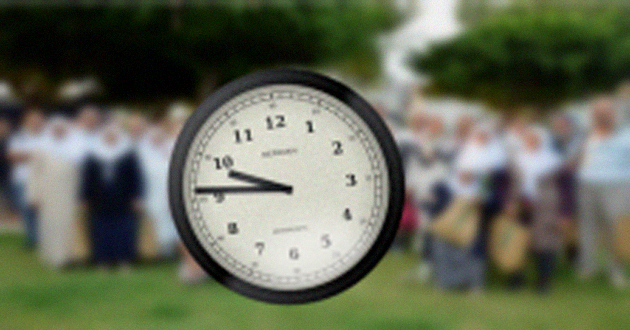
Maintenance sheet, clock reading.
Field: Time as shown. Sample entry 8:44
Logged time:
9:46
